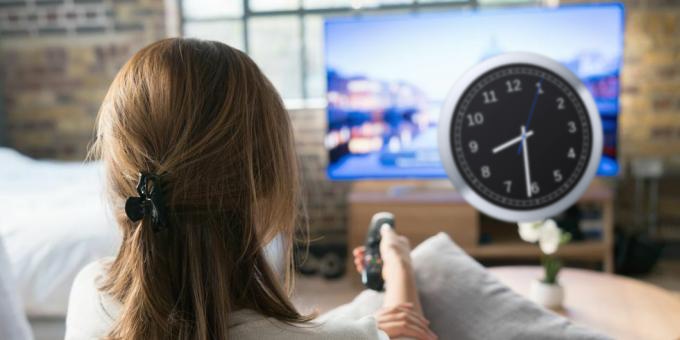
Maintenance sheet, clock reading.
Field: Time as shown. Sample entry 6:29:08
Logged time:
8:31:05
